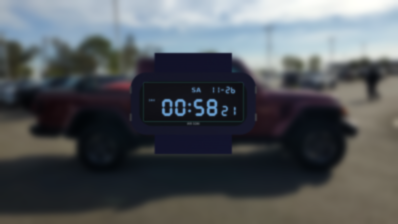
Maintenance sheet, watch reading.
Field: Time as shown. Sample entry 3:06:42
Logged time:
0:58:21
